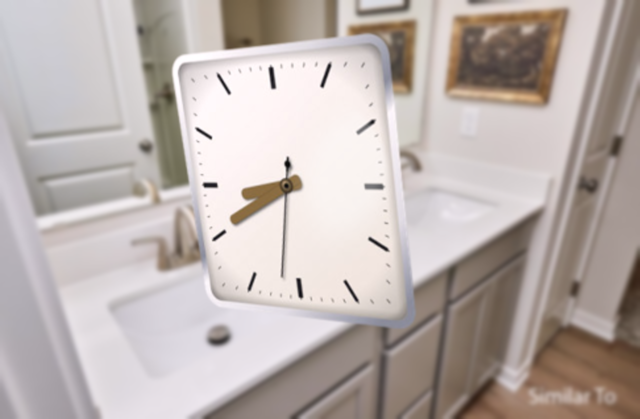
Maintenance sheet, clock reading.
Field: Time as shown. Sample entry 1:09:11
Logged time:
8:40:32
